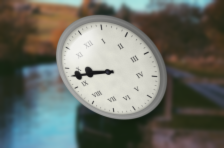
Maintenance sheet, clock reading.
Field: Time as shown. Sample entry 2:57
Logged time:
9:48
